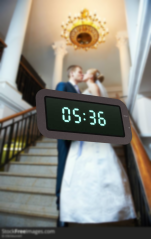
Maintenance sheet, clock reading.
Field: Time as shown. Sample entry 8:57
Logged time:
5:36
